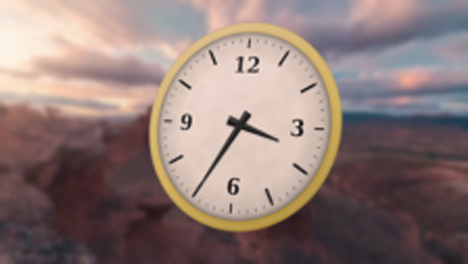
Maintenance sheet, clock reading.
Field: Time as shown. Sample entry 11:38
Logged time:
3:35
